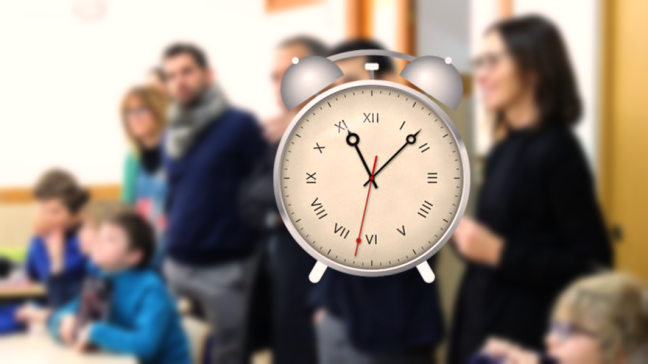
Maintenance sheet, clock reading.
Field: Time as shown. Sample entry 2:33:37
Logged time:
11:07:32
